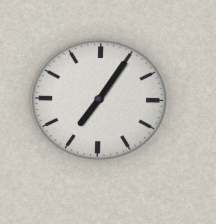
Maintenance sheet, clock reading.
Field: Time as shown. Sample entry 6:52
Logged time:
7:05
